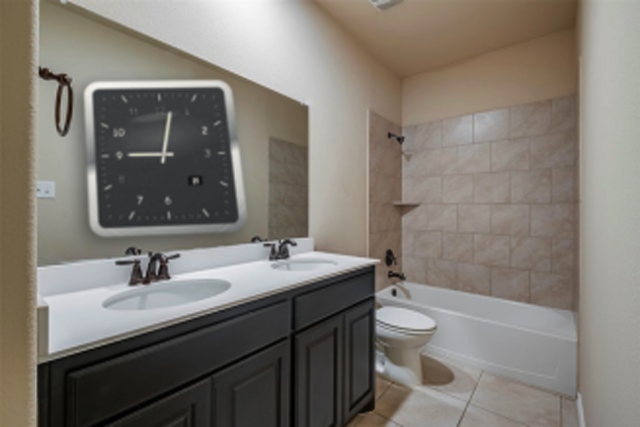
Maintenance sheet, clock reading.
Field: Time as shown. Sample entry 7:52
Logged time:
9:02
